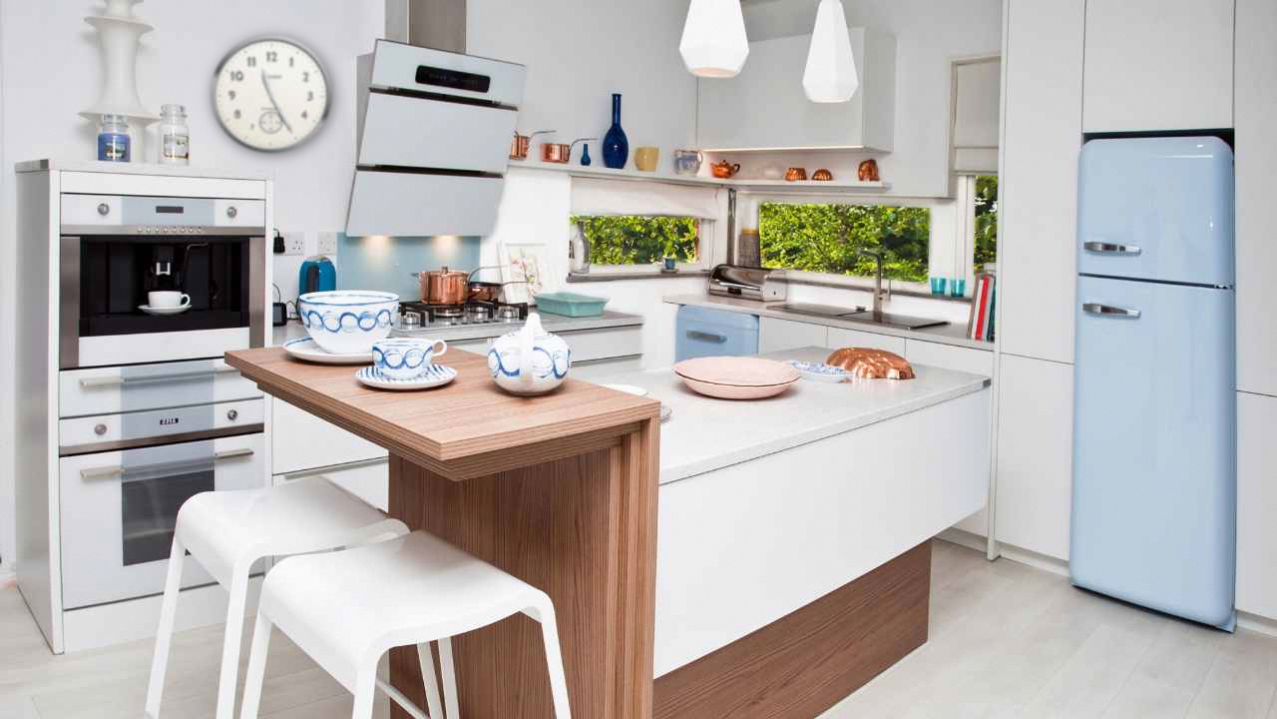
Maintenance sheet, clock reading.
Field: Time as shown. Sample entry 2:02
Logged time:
11:25
